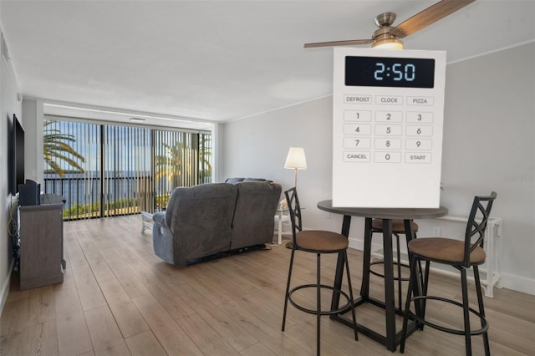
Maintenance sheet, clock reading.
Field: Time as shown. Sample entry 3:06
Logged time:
2:50
